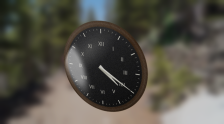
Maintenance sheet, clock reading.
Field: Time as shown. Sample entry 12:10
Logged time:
4:20
